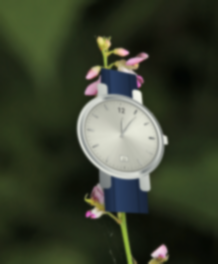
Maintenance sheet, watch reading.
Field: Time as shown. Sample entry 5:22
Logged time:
12:06
